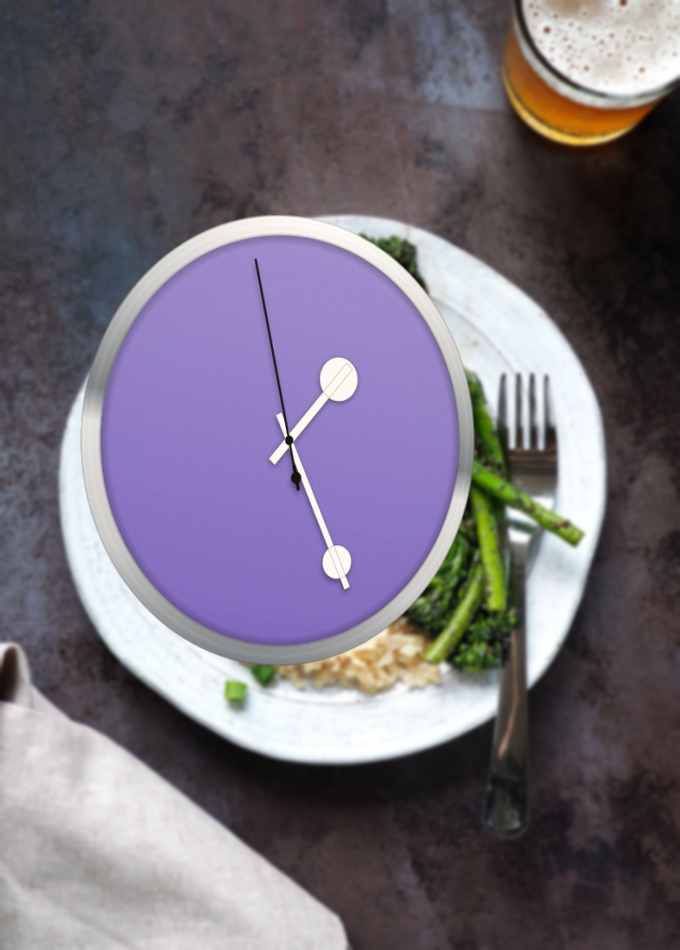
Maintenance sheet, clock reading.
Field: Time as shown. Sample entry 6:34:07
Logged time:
1:25:58
